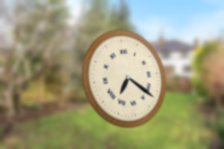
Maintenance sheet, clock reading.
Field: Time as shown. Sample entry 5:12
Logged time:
7:22
